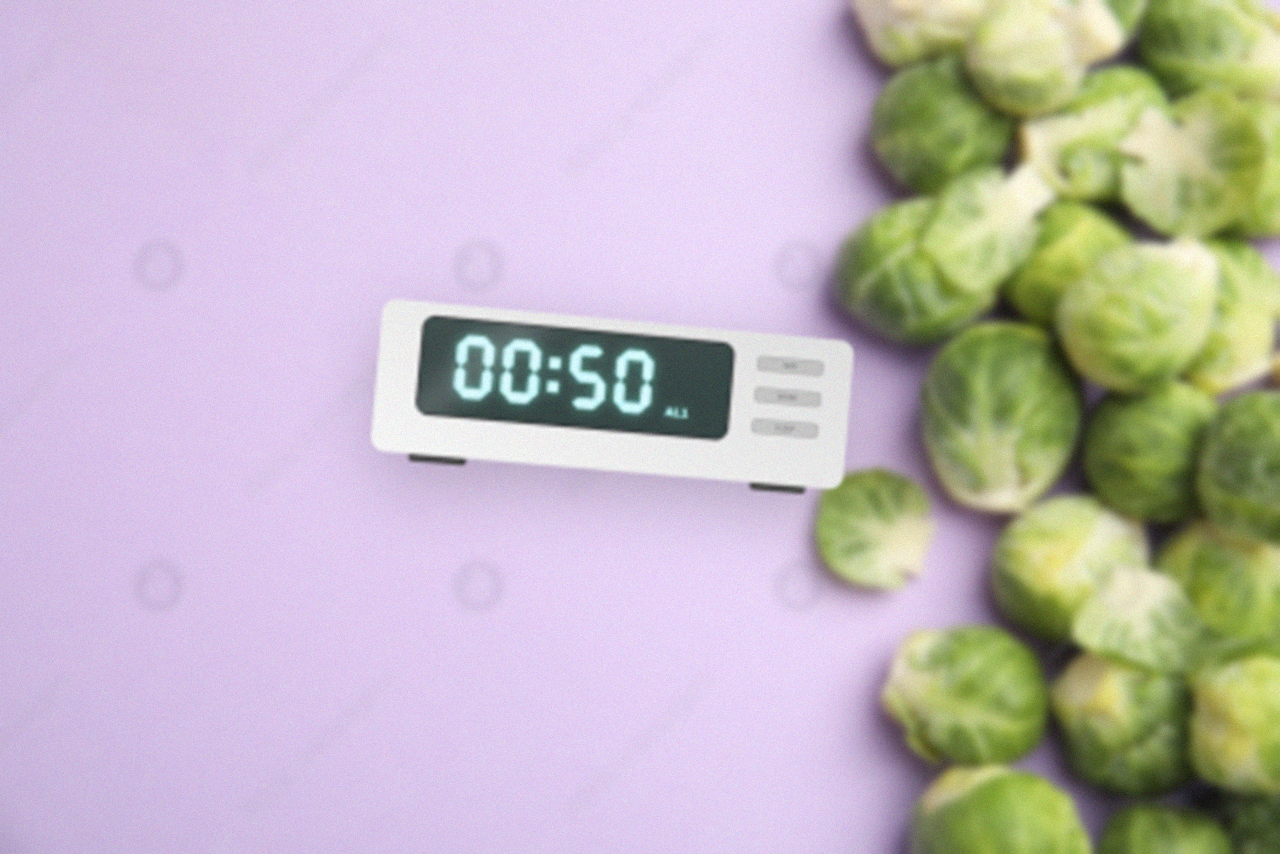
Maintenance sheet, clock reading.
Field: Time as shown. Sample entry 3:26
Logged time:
0:50
